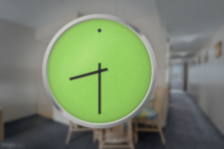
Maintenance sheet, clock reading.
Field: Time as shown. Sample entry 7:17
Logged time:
8:30
